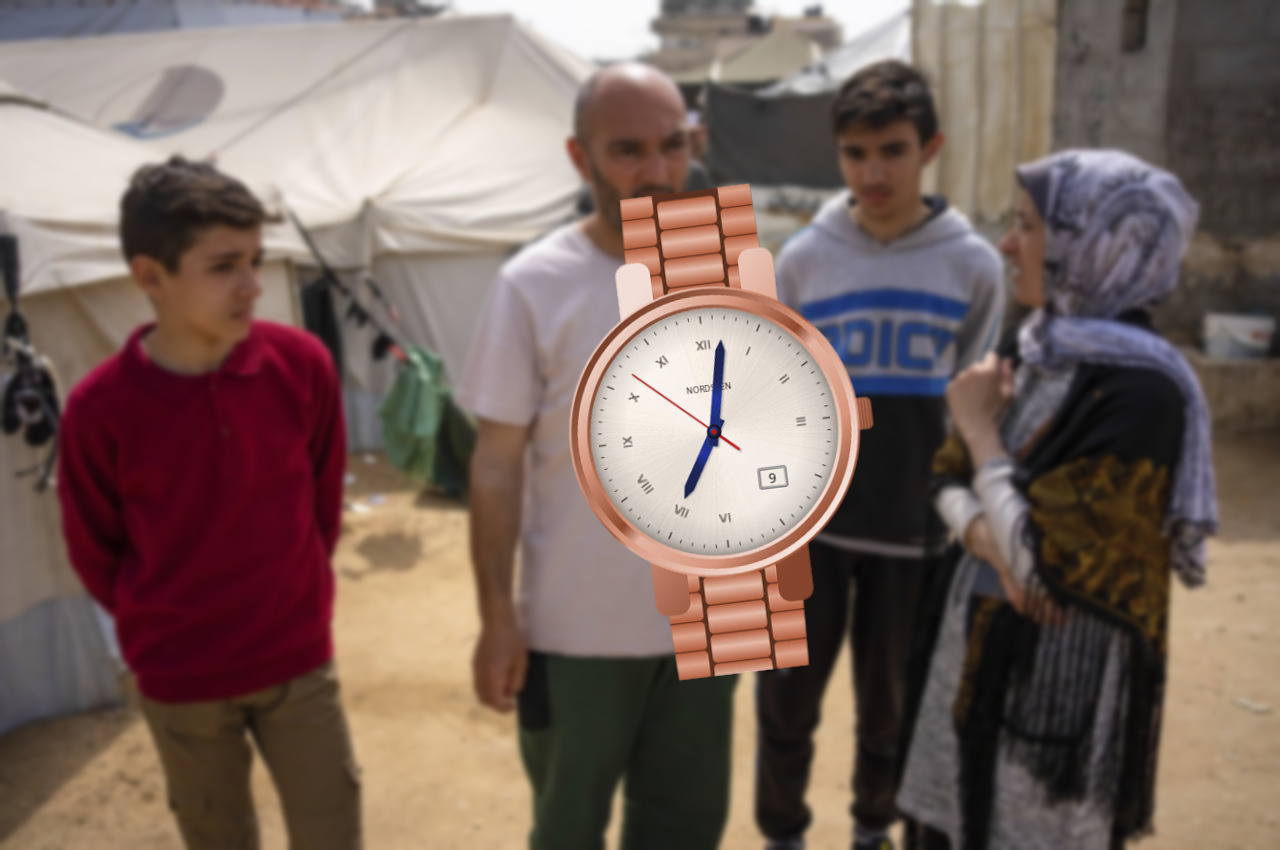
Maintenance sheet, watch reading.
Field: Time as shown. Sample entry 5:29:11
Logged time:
7:01:52
